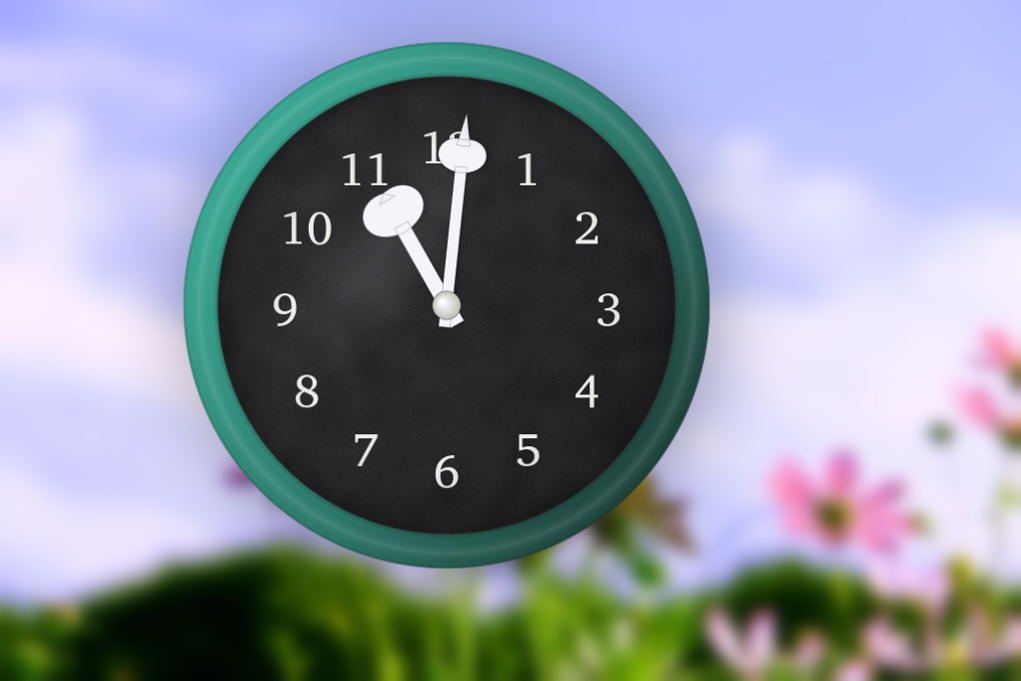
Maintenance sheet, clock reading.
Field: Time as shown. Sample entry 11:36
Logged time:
11:01
